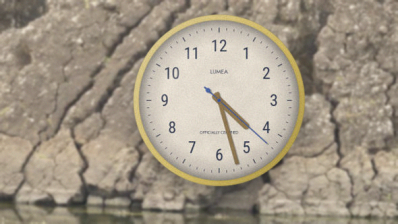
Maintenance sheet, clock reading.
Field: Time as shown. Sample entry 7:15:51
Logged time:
4:27:22
